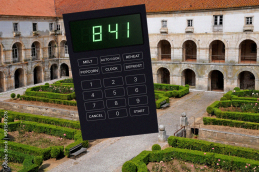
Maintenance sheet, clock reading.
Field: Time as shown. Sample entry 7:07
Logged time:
8:41
